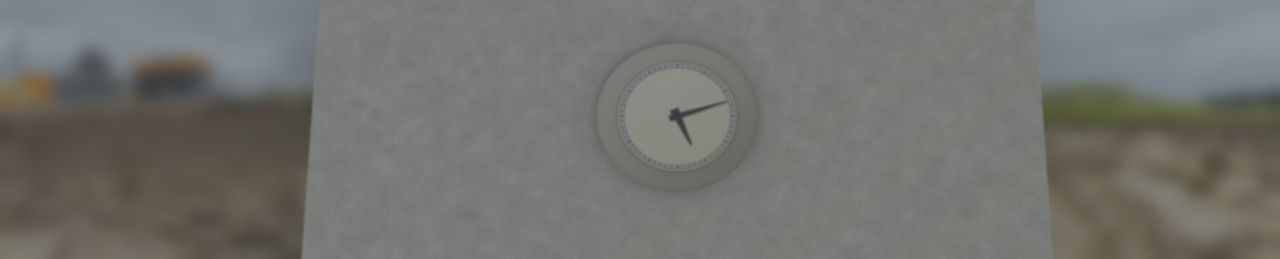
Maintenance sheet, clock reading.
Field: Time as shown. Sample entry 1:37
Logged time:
5:12
